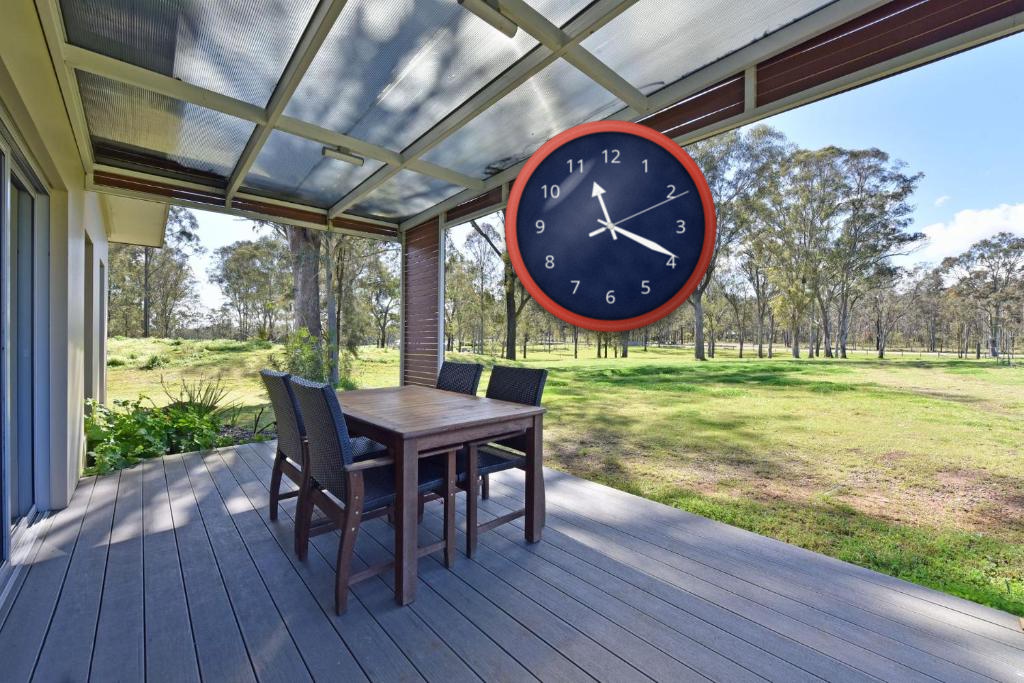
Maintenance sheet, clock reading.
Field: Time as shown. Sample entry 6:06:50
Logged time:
11:19:11
